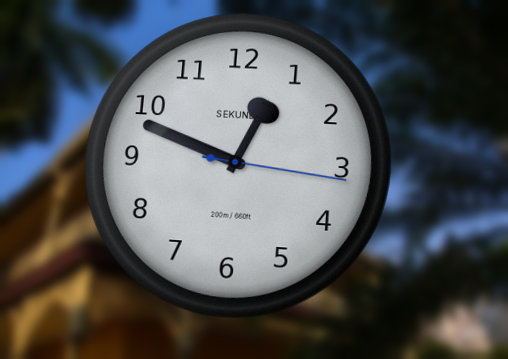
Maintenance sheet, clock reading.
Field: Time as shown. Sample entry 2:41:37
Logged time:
12:48:16
